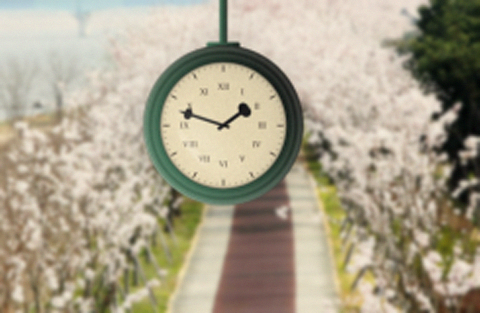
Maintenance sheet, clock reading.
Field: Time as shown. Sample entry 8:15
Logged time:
1:48
